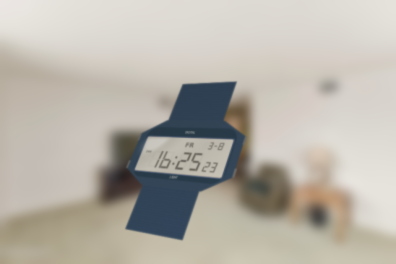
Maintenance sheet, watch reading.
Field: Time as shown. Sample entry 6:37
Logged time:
16:25
